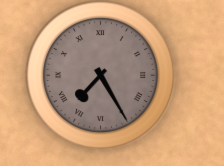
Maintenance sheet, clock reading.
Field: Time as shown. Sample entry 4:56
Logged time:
7:25
